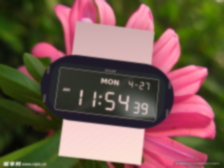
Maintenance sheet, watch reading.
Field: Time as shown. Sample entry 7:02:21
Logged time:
11:54:39
